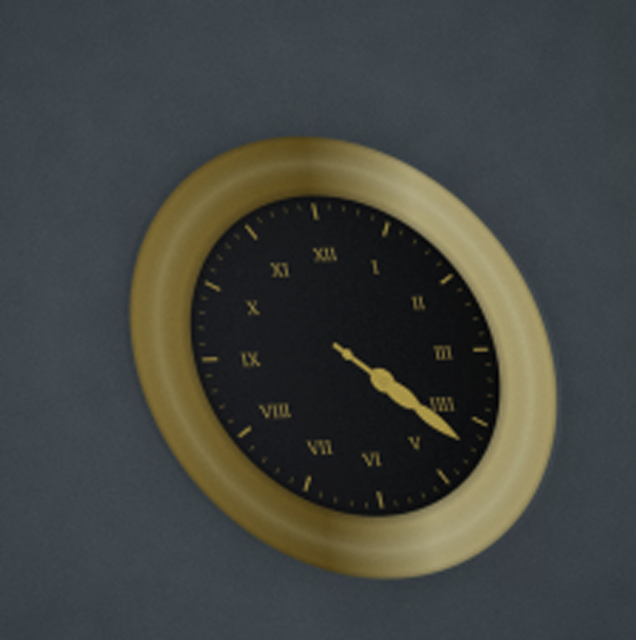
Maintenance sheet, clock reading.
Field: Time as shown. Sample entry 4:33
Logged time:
4:22
